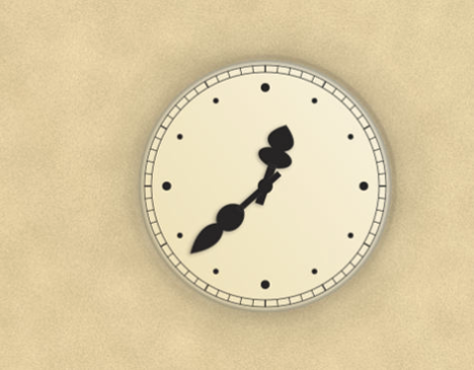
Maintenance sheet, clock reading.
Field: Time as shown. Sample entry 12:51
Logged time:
12:38
